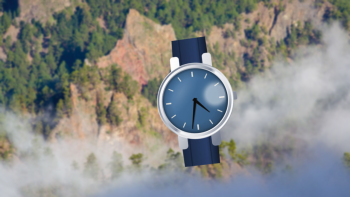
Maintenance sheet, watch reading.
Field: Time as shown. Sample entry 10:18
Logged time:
4:32
